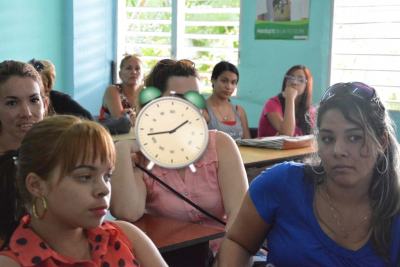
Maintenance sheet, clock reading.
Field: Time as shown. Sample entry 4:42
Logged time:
1:43
